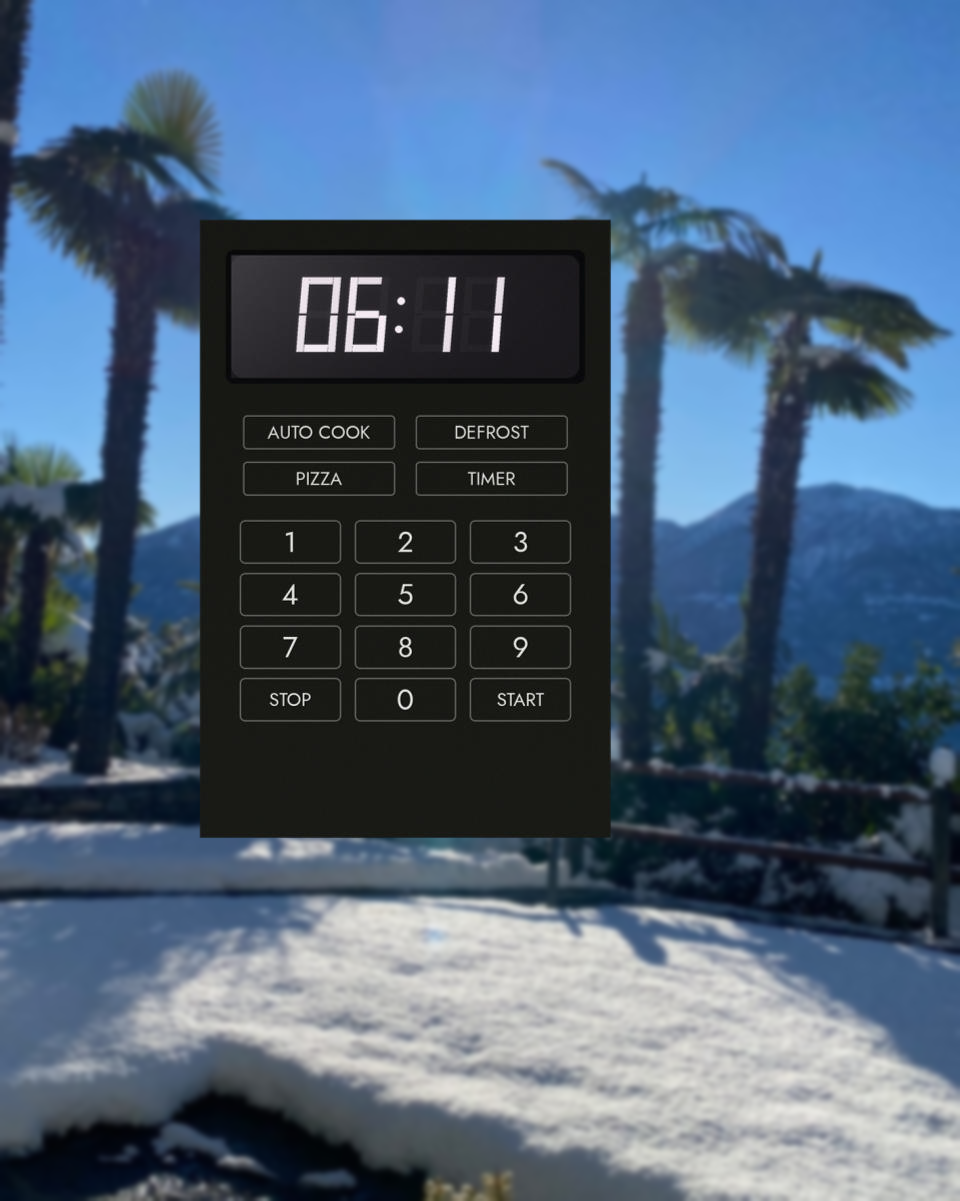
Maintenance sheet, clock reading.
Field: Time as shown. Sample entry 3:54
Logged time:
6:11
